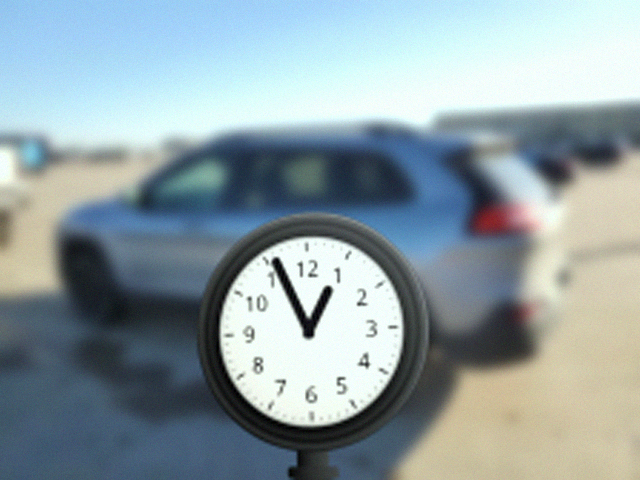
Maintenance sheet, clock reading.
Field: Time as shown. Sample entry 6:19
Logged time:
12:56
